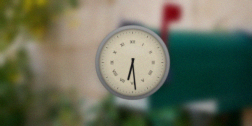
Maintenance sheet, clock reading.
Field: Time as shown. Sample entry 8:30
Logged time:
6:29
